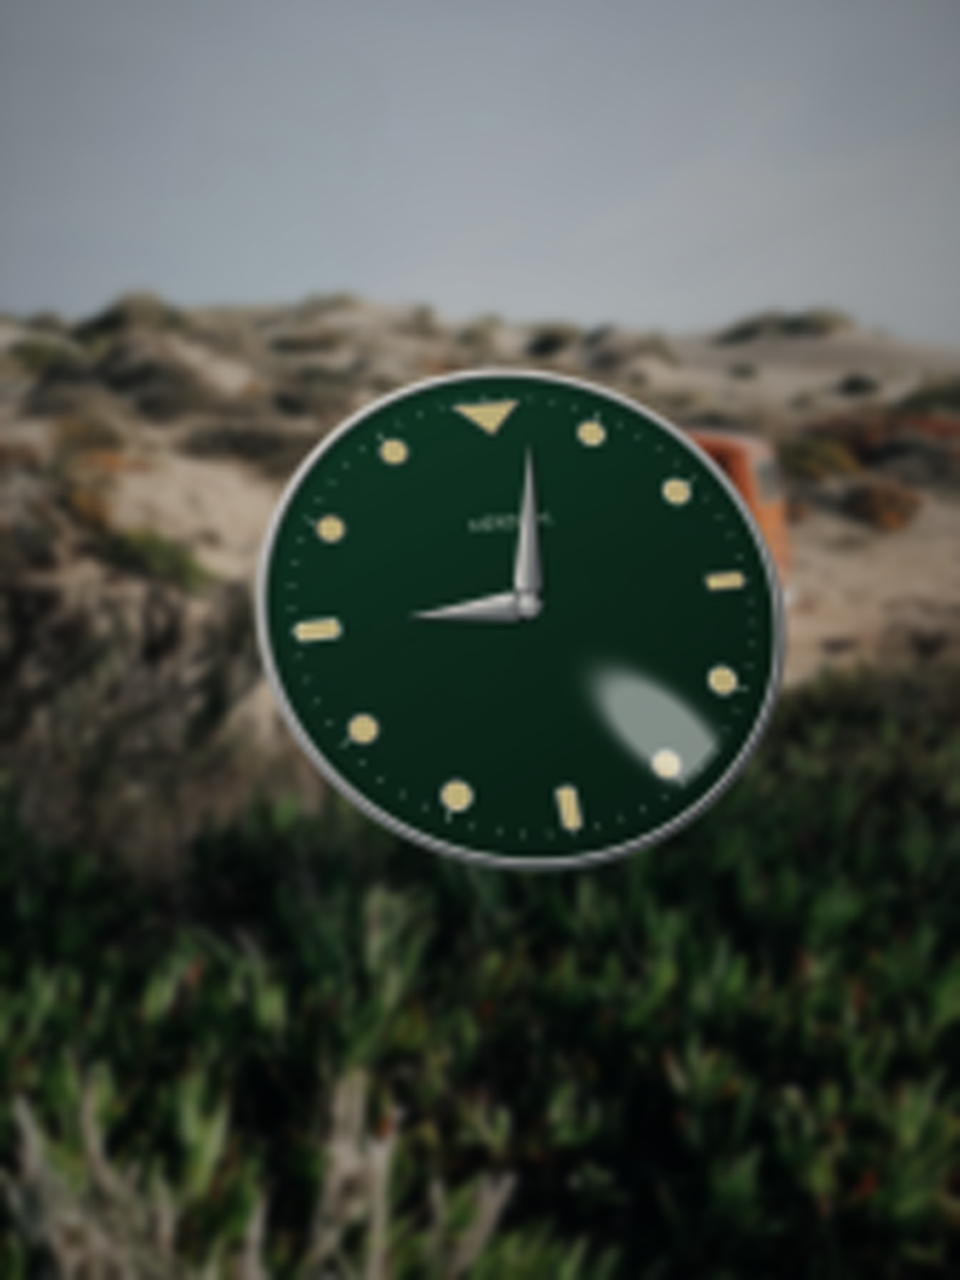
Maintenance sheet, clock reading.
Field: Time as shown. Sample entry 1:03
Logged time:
9:02
